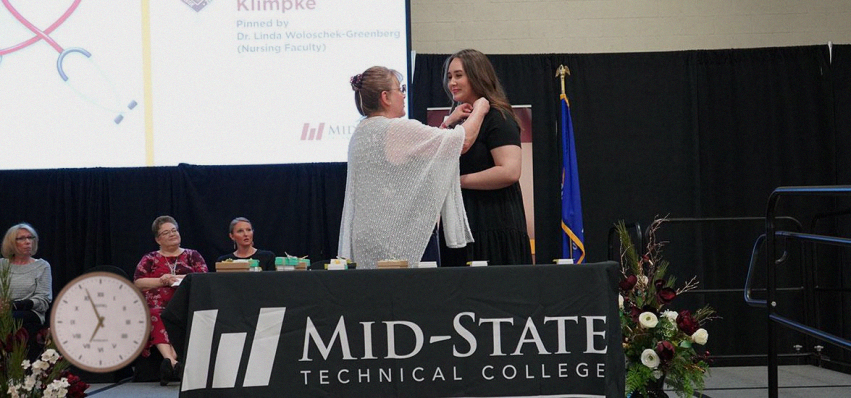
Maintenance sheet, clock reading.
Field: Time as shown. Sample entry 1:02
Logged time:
6:56
